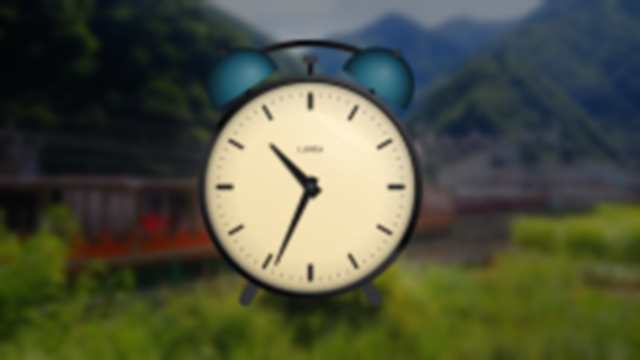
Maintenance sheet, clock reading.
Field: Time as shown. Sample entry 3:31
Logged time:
10:34
